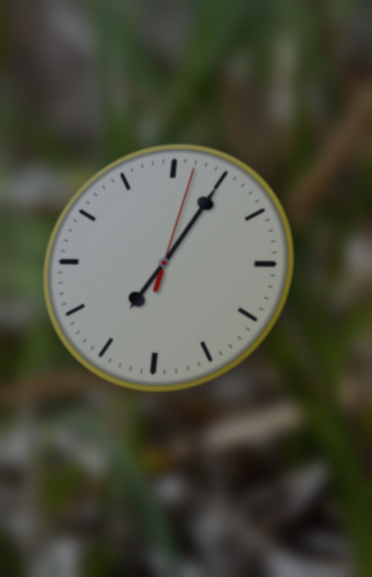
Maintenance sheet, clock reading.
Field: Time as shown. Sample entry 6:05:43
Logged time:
7:05:02
